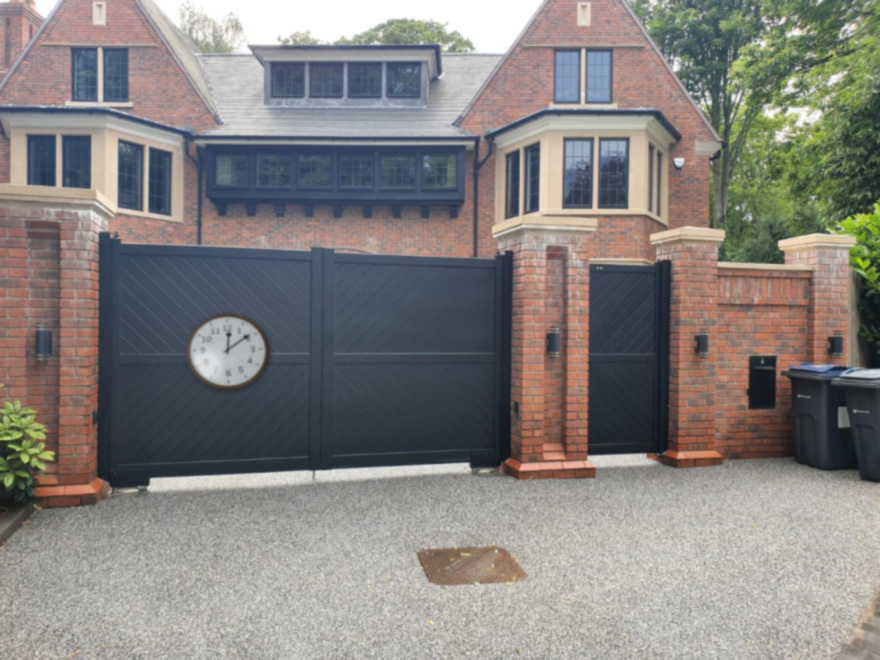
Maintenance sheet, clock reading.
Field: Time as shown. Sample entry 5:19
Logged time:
12:09
